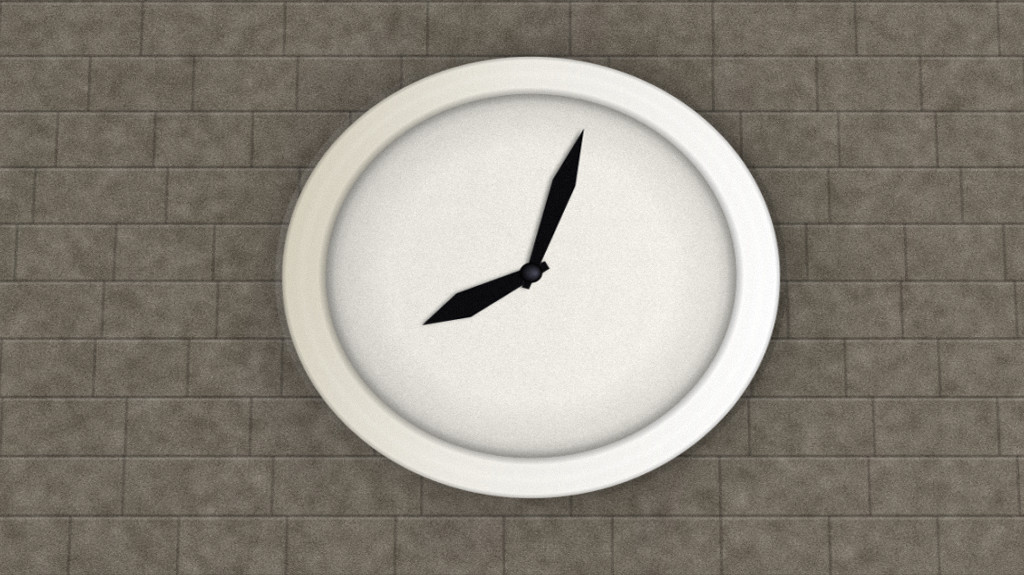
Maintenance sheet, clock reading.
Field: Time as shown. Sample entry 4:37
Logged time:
8:03
